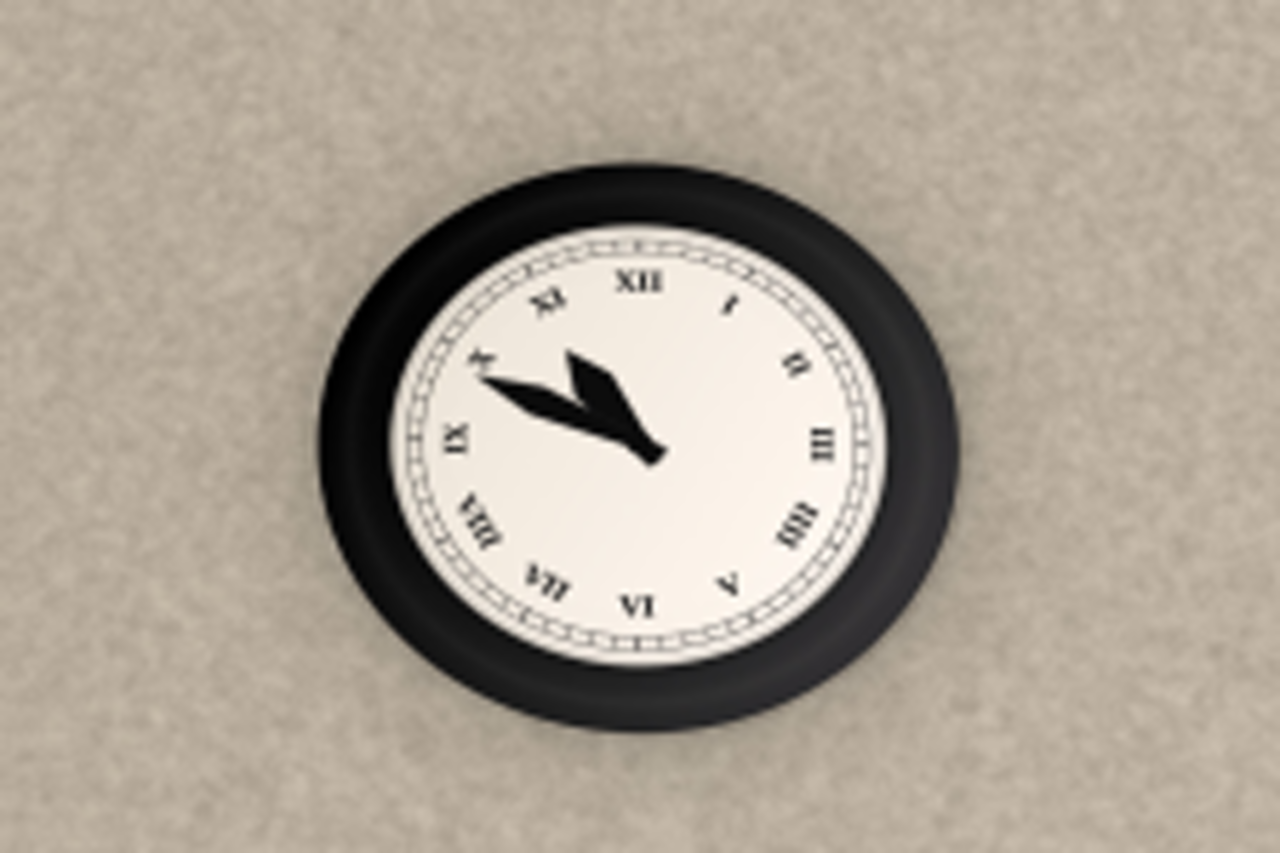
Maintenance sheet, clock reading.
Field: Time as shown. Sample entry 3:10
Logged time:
10:49
